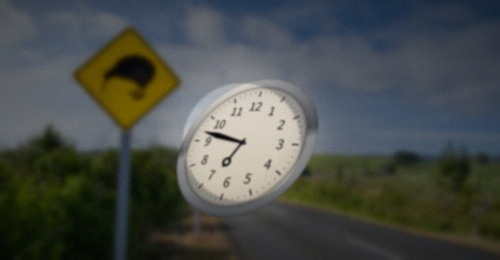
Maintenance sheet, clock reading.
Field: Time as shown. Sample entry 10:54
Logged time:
6:47
